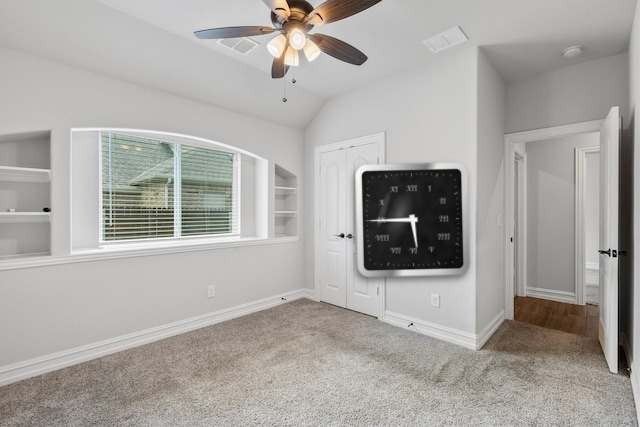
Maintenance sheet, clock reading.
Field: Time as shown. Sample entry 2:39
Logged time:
5:45
